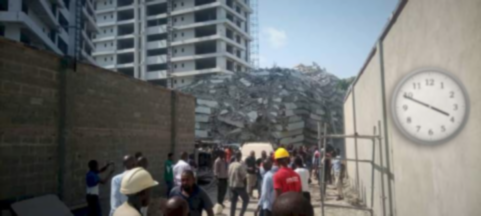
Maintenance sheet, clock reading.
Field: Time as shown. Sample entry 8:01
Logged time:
3:49
